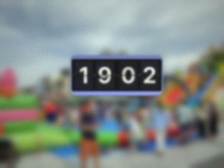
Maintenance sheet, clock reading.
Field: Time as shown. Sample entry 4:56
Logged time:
19:02
